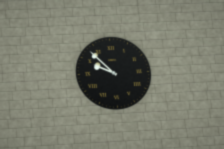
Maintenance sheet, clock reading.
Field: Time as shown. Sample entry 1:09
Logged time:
9:53
